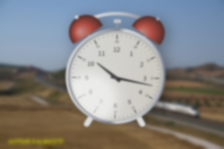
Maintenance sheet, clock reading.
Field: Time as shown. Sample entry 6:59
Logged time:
10:17
